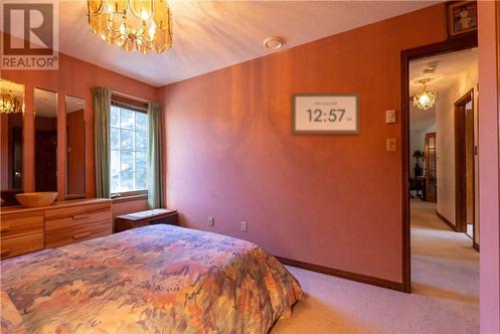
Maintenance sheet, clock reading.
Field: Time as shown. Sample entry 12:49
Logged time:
12:57
